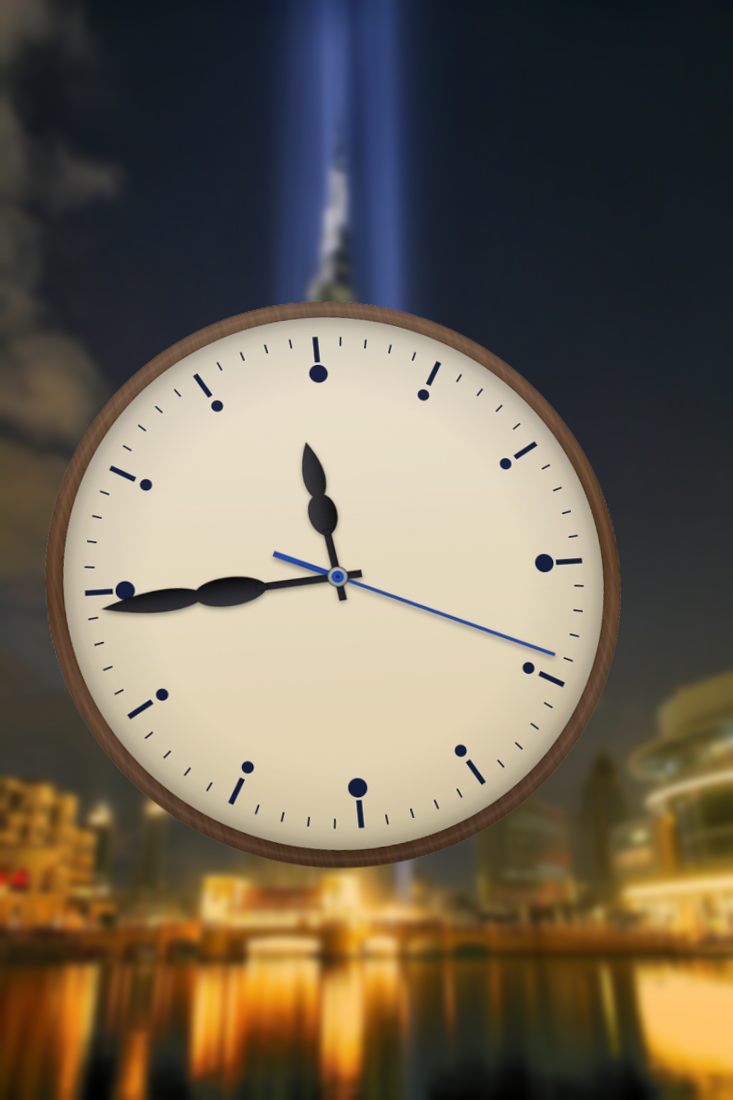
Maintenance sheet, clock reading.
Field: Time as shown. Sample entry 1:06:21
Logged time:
11:44:19
